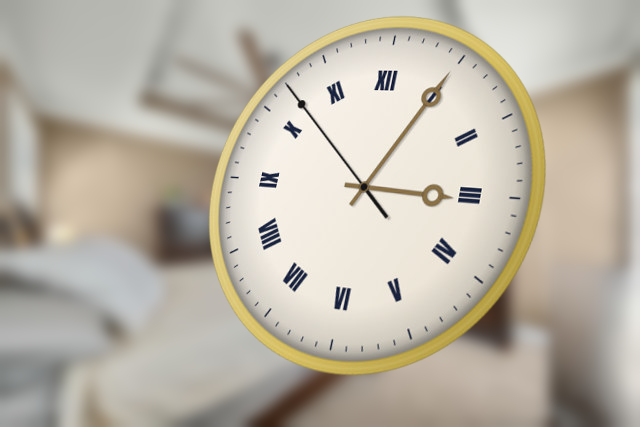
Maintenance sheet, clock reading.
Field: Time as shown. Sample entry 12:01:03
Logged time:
3:04:52
